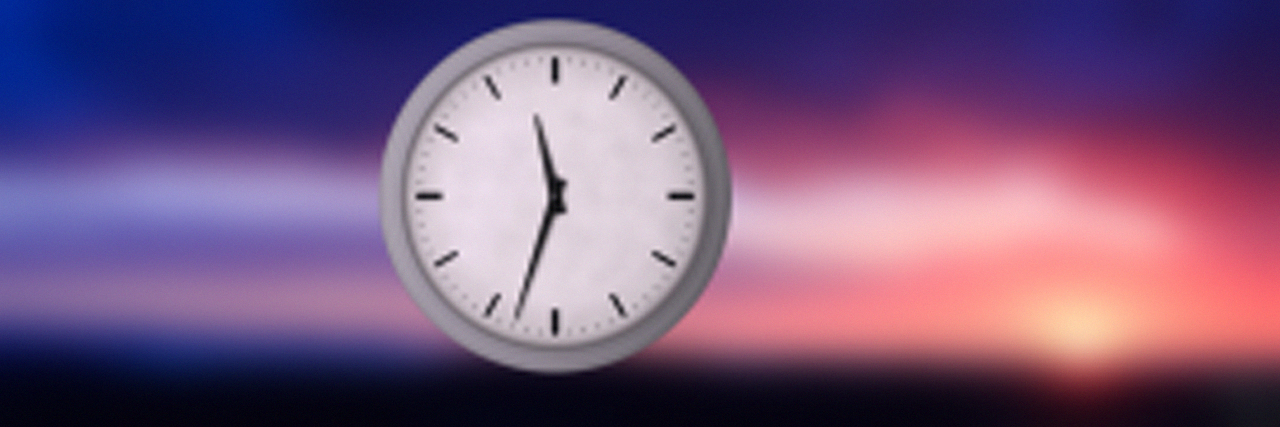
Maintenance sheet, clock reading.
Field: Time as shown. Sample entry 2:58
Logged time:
11:33
